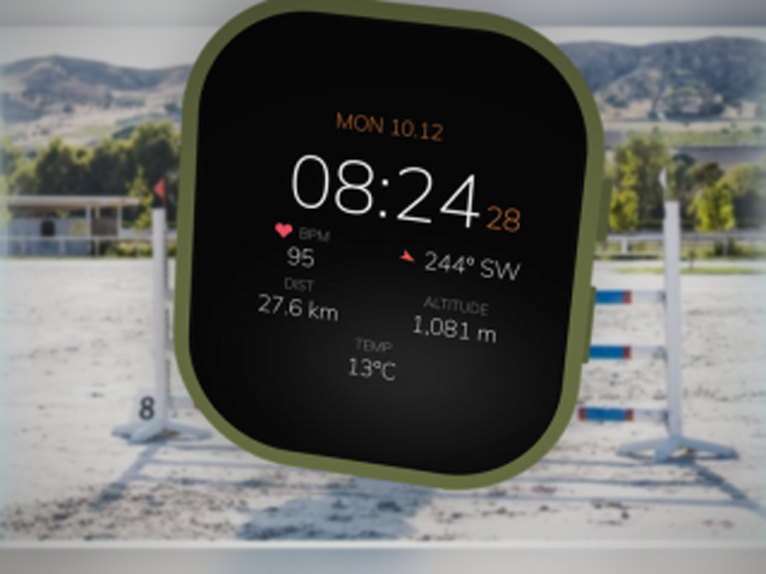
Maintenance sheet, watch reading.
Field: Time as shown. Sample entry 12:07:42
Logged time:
8:24:28
